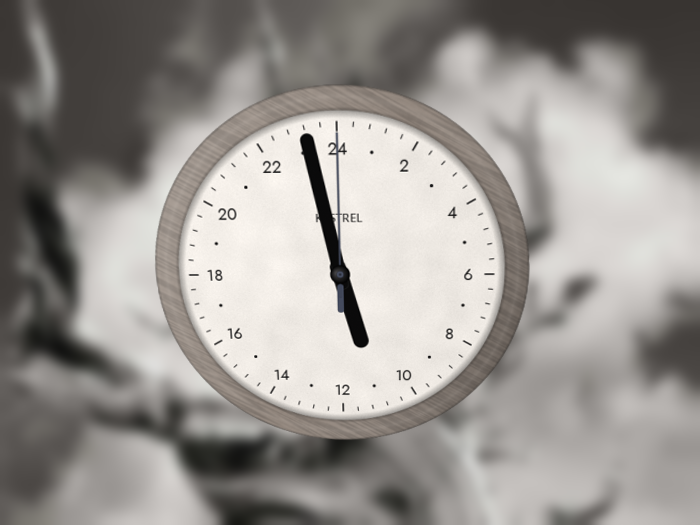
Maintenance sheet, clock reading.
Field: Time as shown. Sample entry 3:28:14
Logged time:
10:58:00
